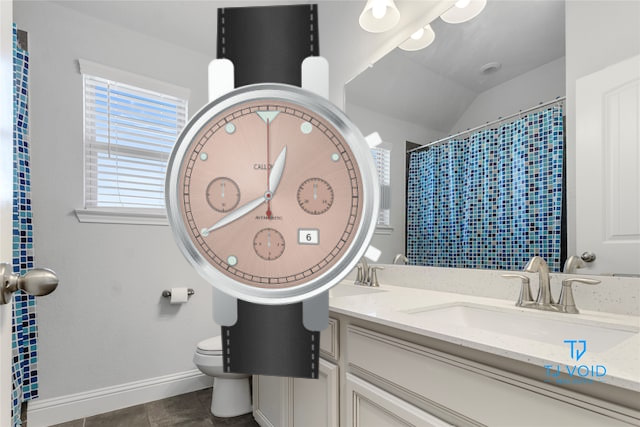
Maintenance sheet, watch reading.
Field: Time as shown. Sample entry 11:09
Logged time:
12:40
